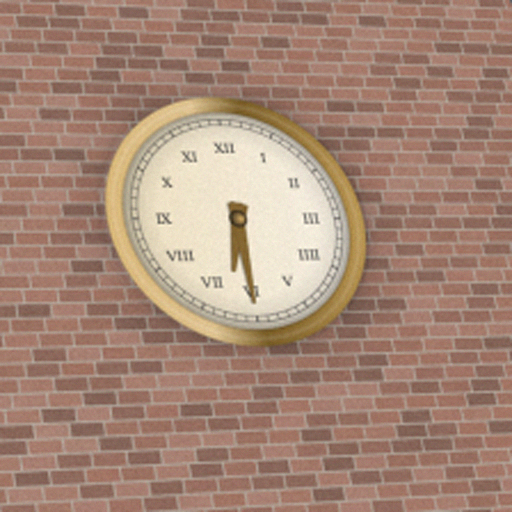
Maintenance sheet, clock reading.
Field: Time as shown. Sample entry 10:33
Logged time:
6:30
